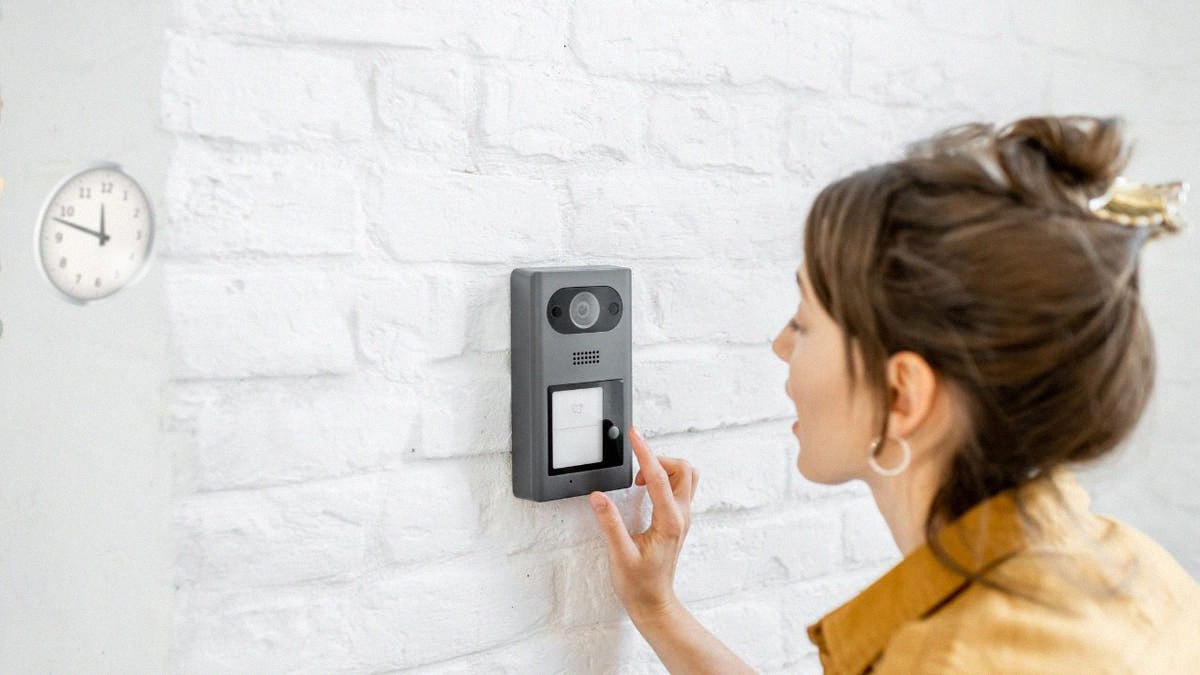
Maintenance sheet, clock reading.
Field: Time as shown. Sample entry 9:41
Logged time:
11:48
